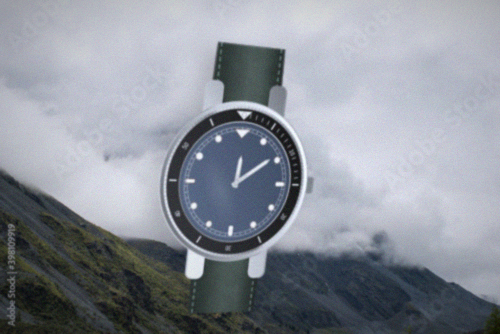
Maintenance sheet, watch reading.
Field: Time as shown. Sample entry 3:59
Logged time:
12:09
